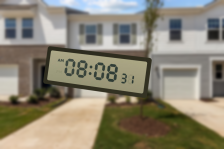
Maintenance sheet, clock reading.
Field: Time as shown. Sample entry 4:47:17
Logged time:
8:08:31
